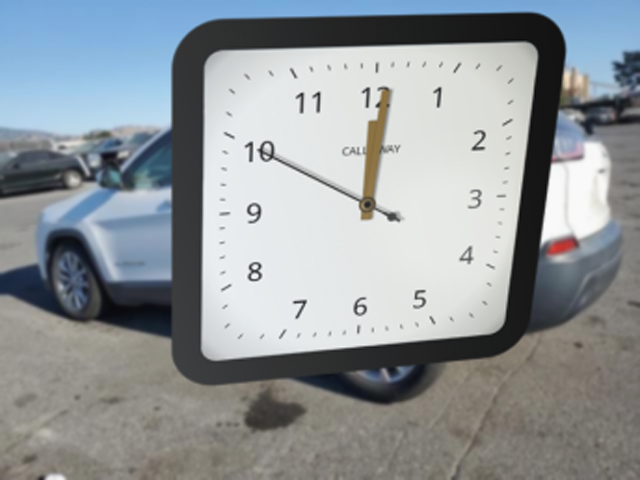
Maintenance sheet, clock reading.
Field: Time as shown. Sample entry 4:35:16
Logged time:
12:00:50
